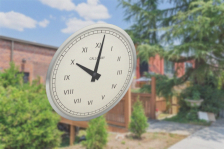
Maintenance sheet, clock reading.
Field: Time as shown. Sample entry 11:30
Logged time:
10:01
